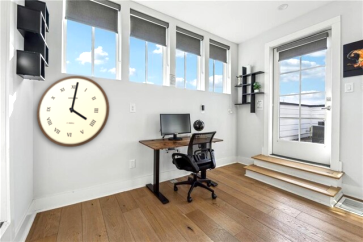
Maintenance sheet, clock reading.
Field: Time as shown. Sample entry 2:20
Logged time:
4:01
